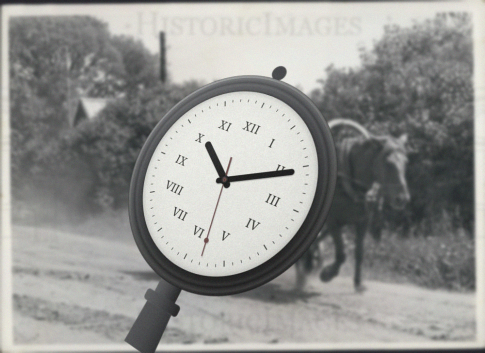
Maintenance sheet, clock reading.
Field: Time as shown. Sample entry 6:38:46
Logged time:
10:10:28
